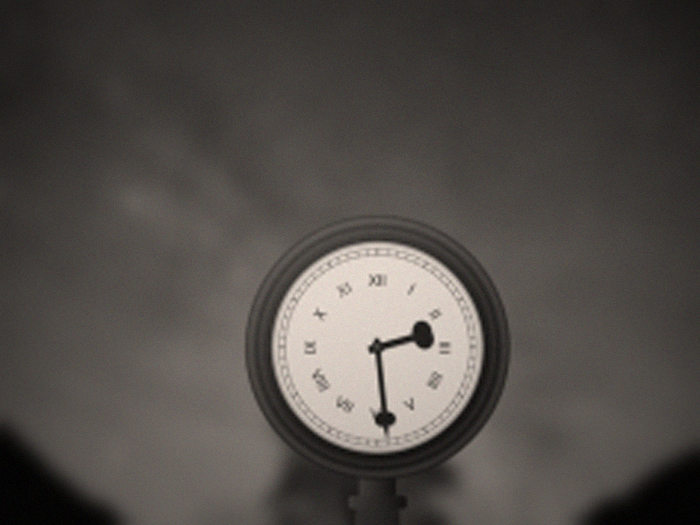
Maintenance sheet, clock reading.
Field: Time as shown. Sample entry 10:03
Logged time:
2:29
